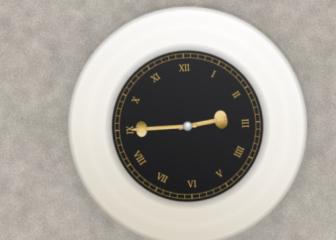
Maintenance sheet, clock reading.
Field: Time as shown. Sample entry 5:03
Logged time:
2:45
